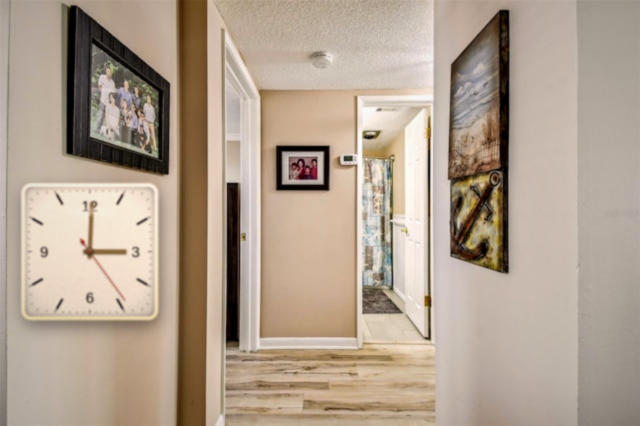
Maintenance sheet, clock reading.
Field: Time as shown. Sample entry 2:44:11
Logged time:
3:00:24
